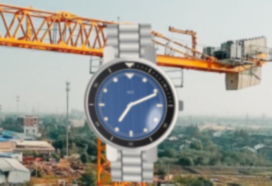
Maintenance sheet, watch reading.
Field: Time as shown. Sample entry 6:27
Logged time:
7:11
